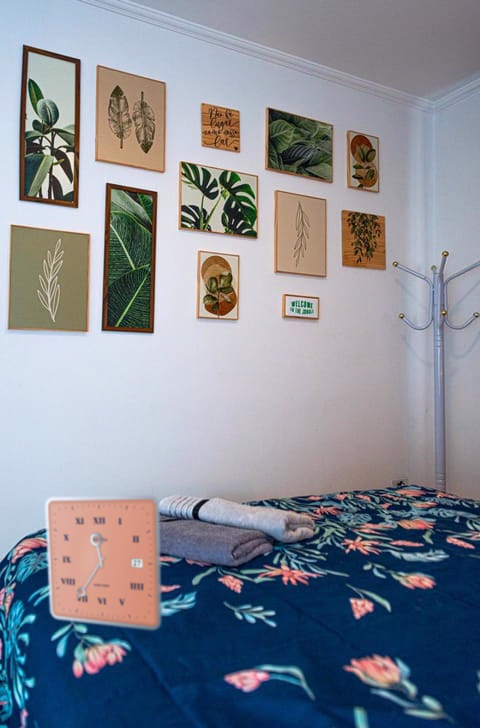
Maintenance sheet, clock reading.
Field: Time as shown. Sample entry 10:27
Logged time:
11:36
